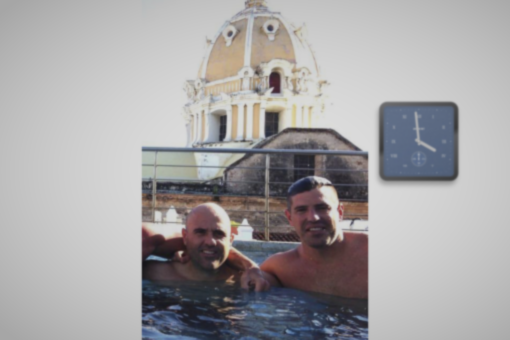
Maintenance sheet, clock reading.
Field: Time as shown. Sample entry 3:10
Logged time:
3:59
